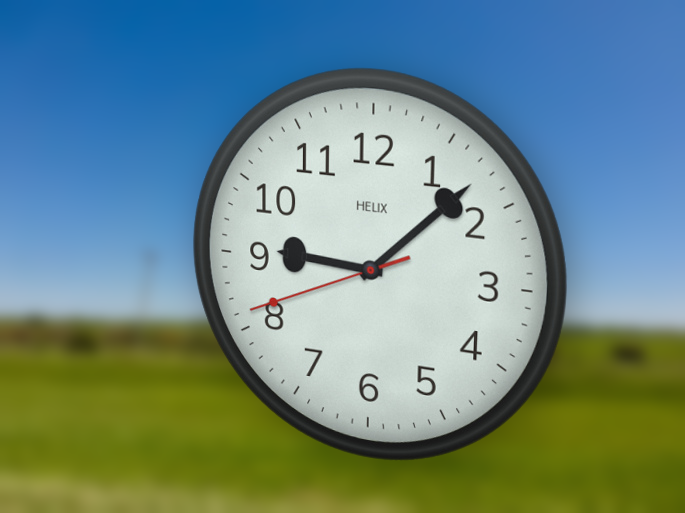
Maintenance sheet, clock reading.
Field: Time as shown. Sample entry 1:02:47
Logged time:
9:07:41
